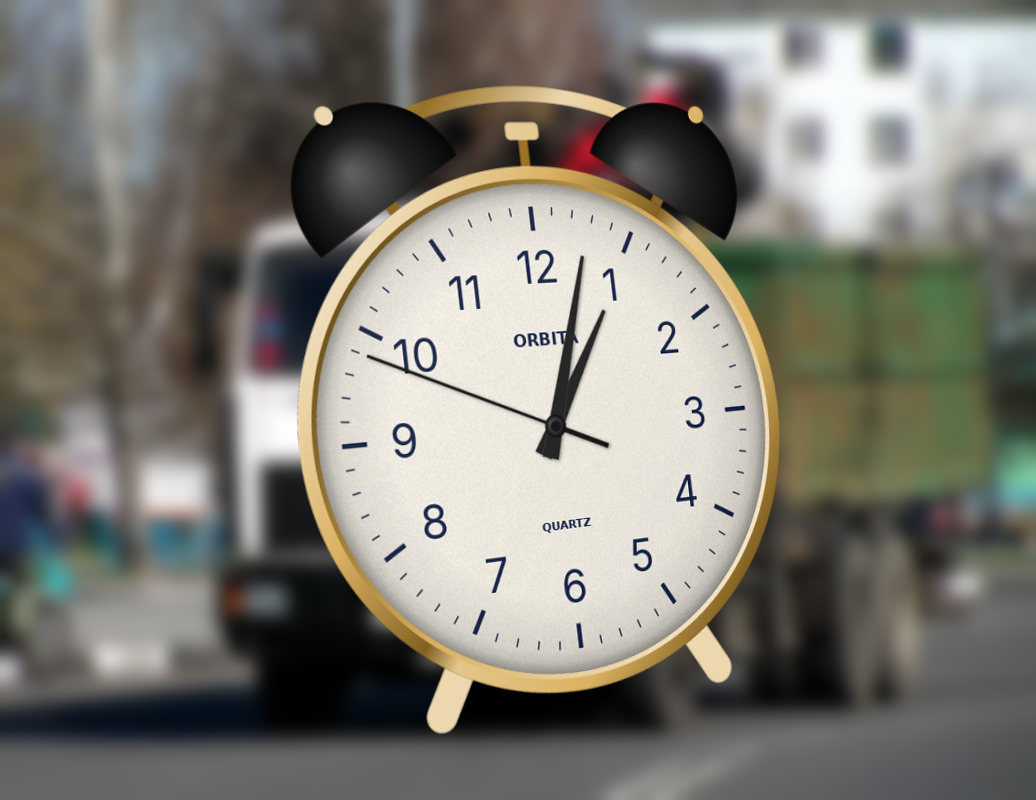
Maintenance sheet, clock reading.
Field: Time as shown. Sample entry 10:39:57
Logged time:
1:02:49
